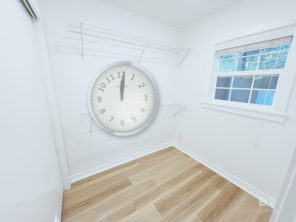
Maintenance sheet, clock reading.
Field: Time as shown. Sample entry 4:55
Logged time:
12:01
